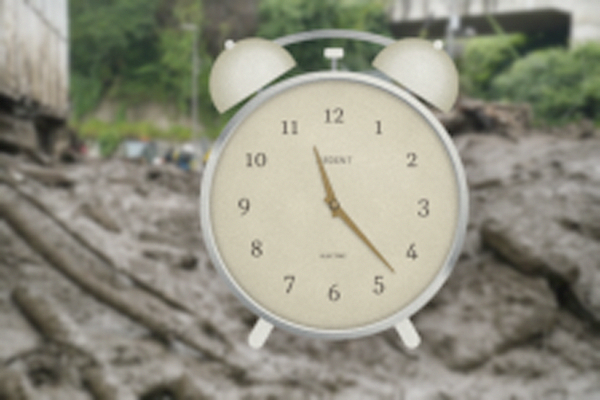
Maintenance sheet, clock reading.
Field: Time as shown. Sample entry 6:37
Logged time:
11:23
